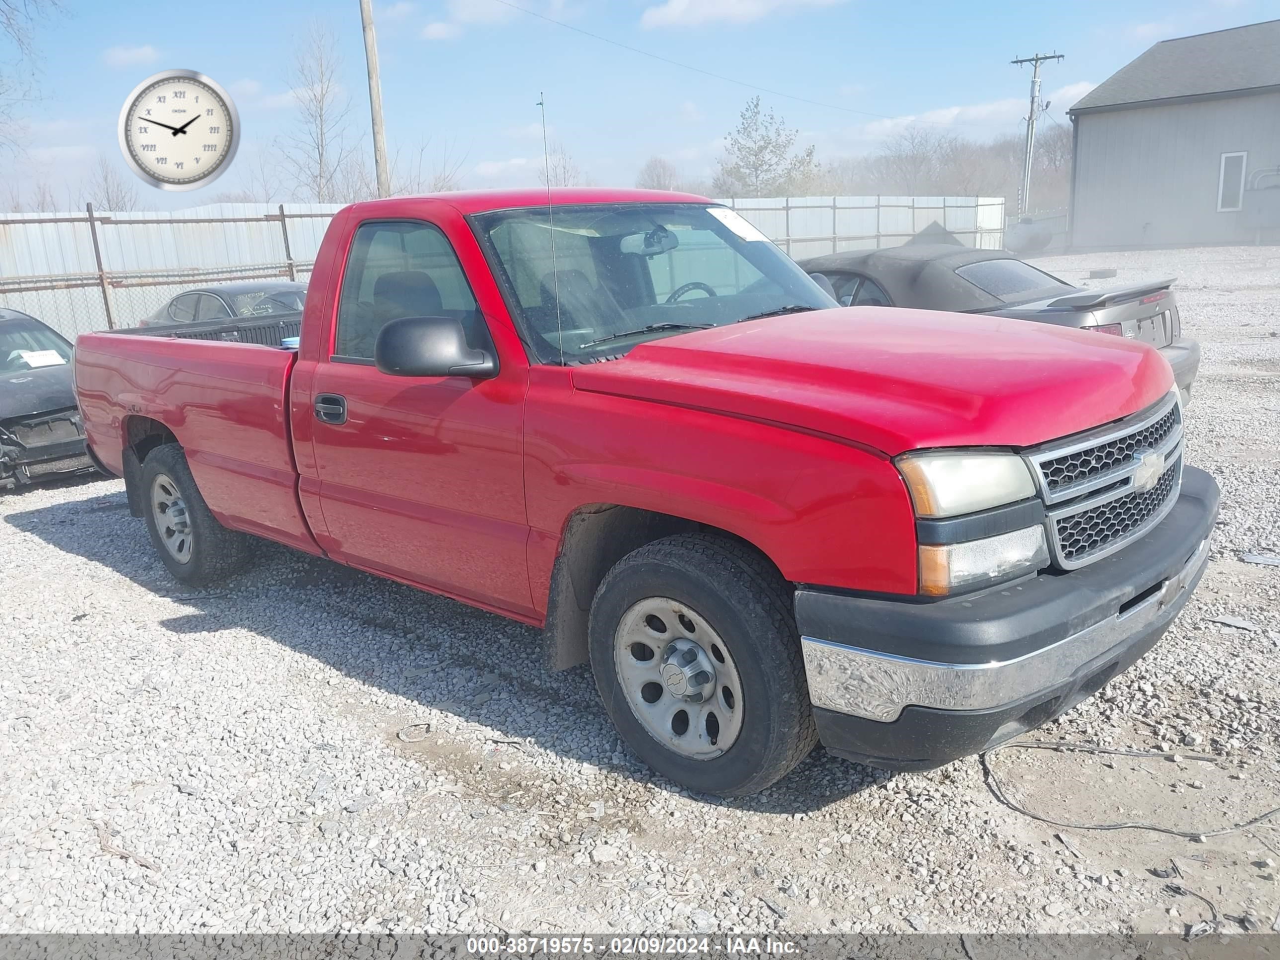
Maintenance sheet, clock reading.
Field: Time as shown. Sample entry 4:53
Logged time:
1:48
